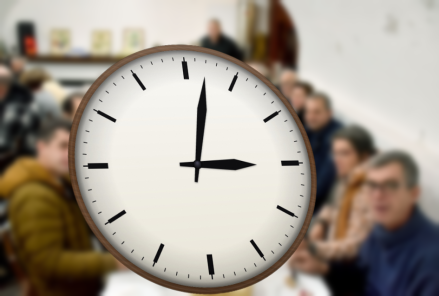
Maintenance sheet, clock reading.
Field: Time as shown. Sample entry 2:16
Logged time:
3:02
